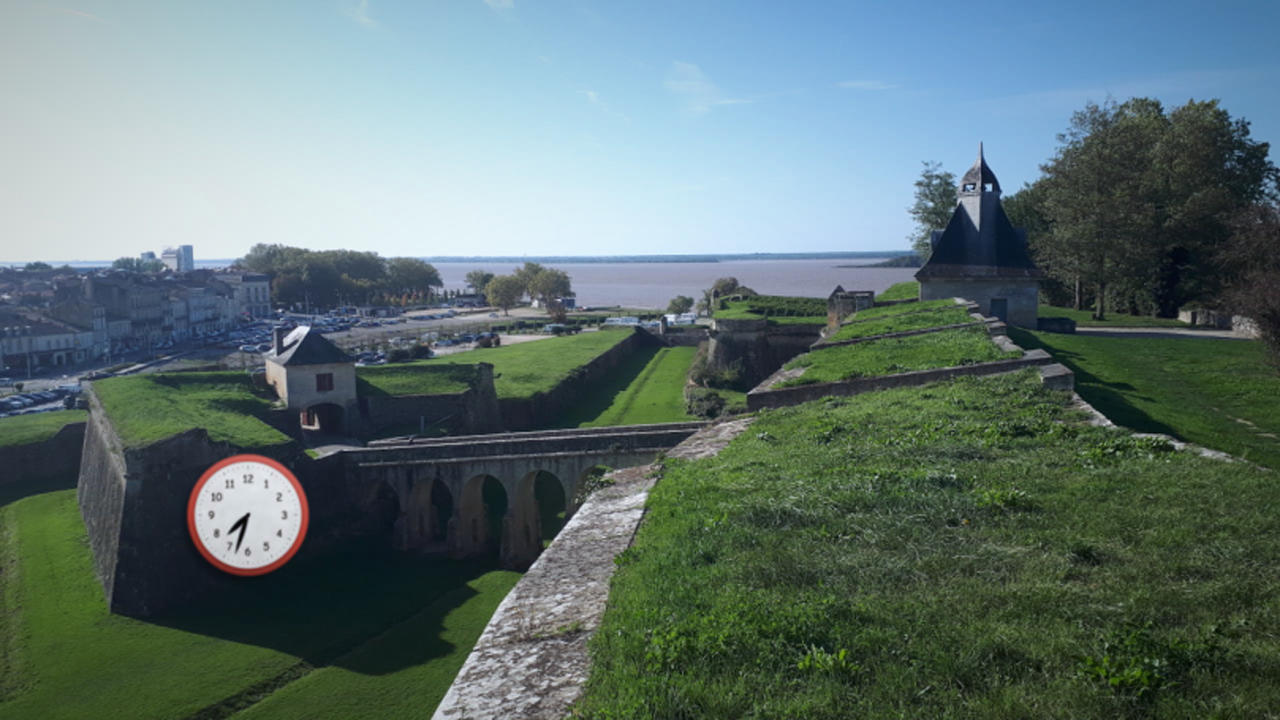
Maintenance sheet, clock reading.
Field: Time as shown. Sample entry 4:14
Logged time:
7:33
